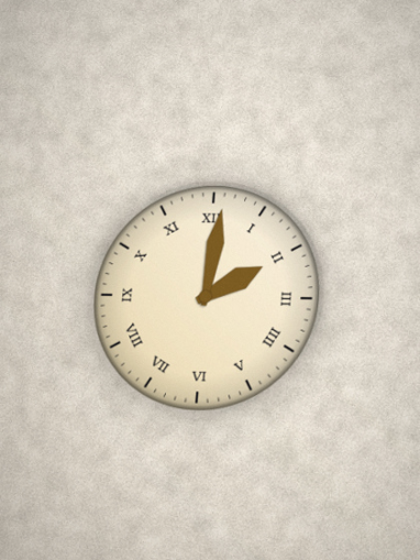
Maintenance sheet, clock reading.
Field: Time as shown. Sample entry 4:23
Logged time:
2:01
